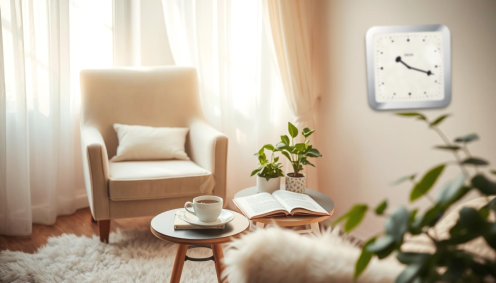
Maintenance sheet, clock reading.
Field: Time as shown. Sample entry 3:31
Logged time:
10:18
